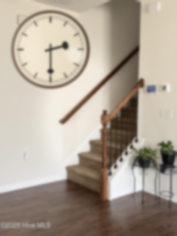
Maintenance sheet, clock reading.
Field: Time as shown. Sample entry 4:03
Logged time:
2:30
